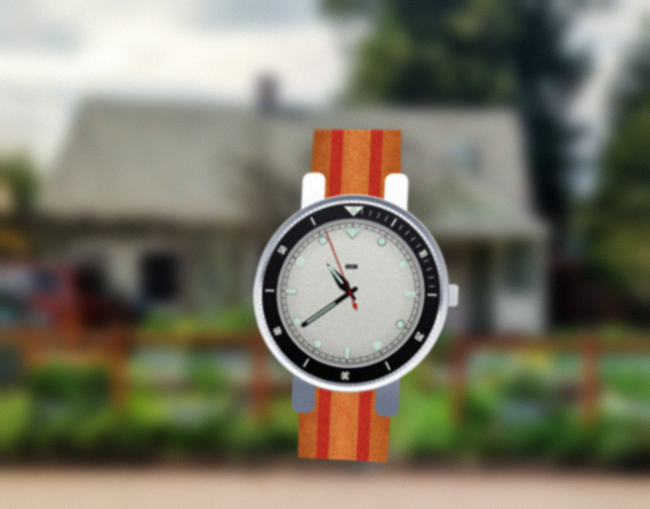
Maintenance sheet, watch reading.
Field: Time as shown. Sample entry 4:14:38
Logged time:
10:38:56
